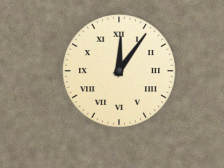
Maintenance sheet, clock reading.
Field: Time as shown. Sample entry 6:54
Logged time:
12:06
